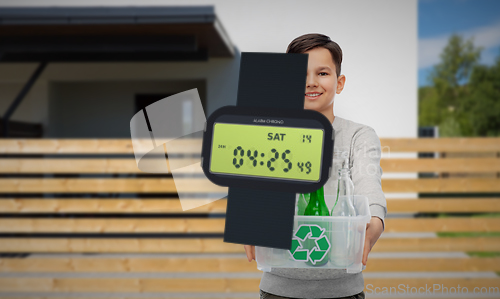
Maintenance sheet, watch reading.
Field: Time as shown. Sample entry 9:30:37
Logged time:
4:25:49
